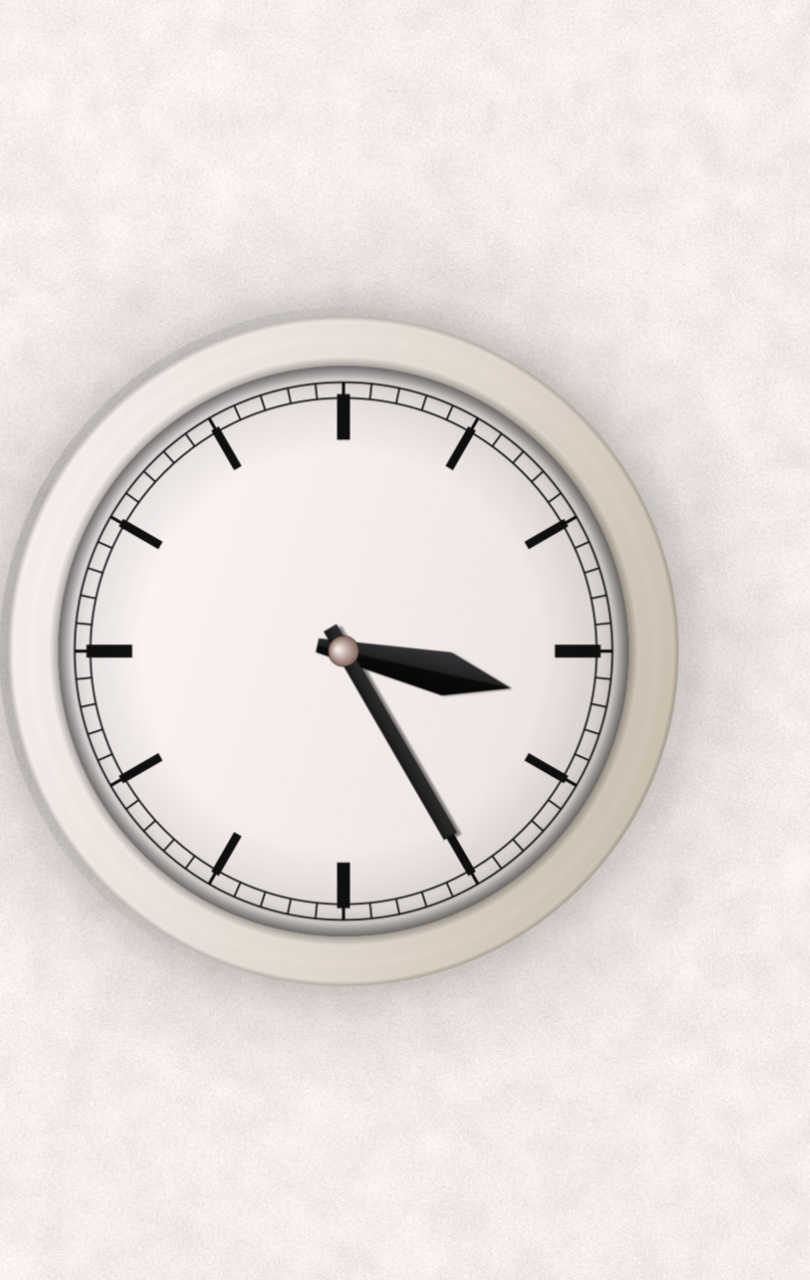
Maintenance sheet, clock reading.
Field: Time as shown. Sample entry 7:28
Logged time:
3:25
